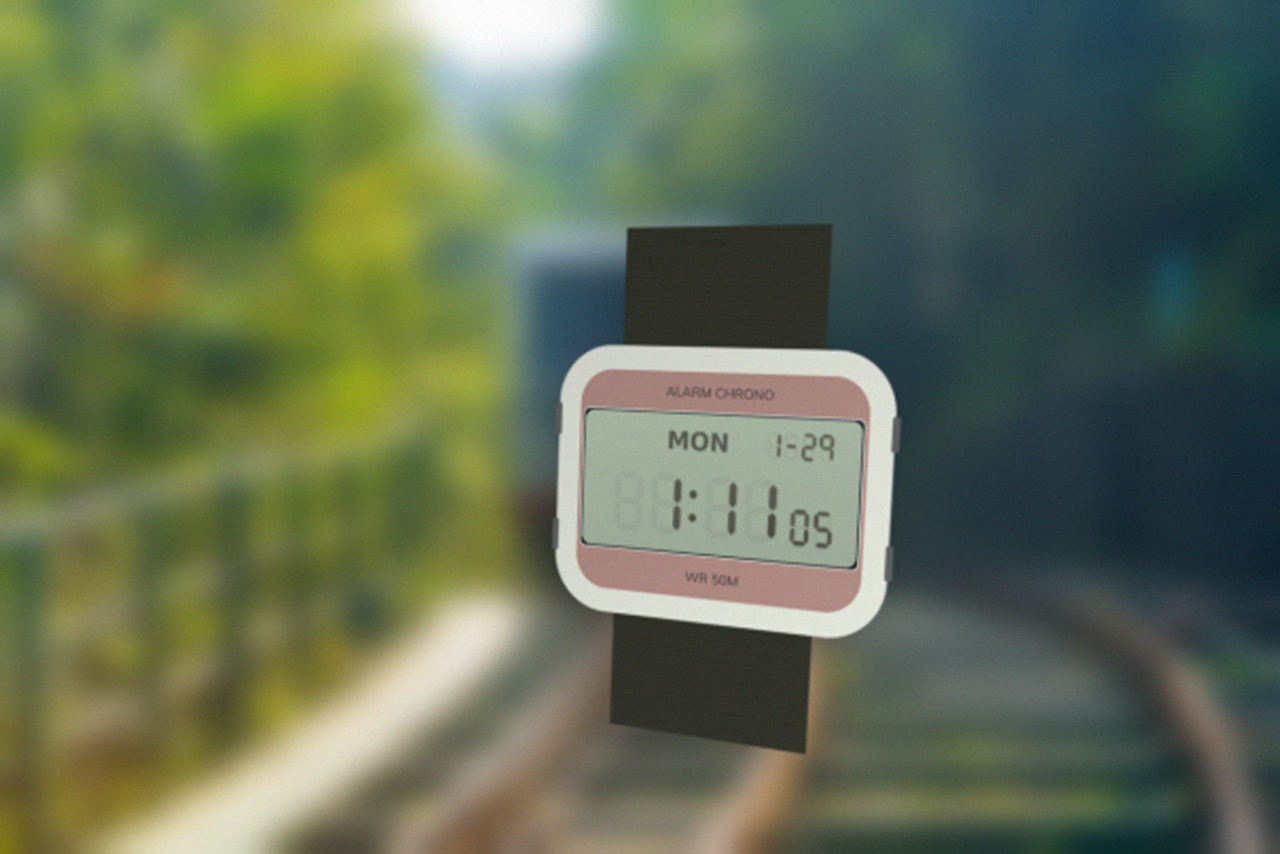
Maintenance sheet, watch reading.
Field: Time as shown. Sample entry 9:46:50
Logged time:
1:11:05
